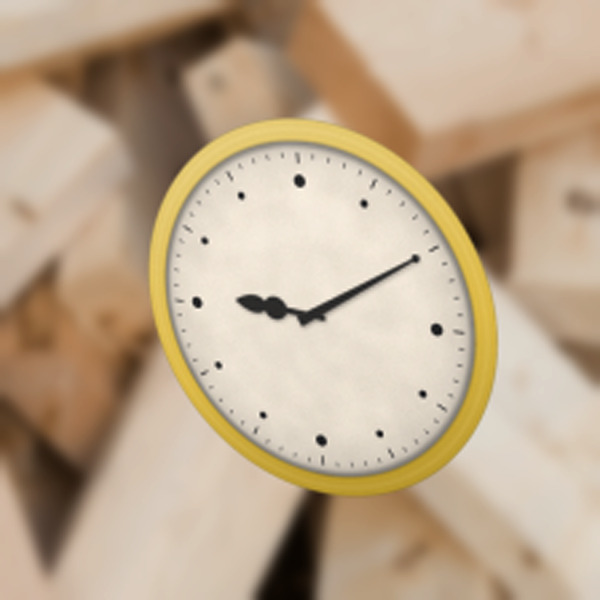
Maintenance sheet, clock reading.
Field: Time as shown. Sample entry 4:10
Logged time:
9:10
